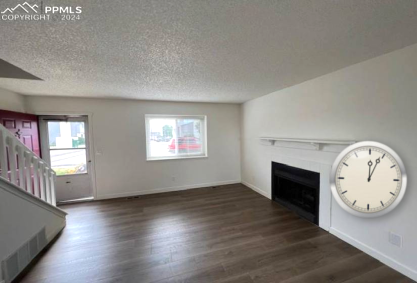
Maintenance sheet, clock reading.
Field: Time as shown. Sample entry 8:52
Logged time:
12:04
